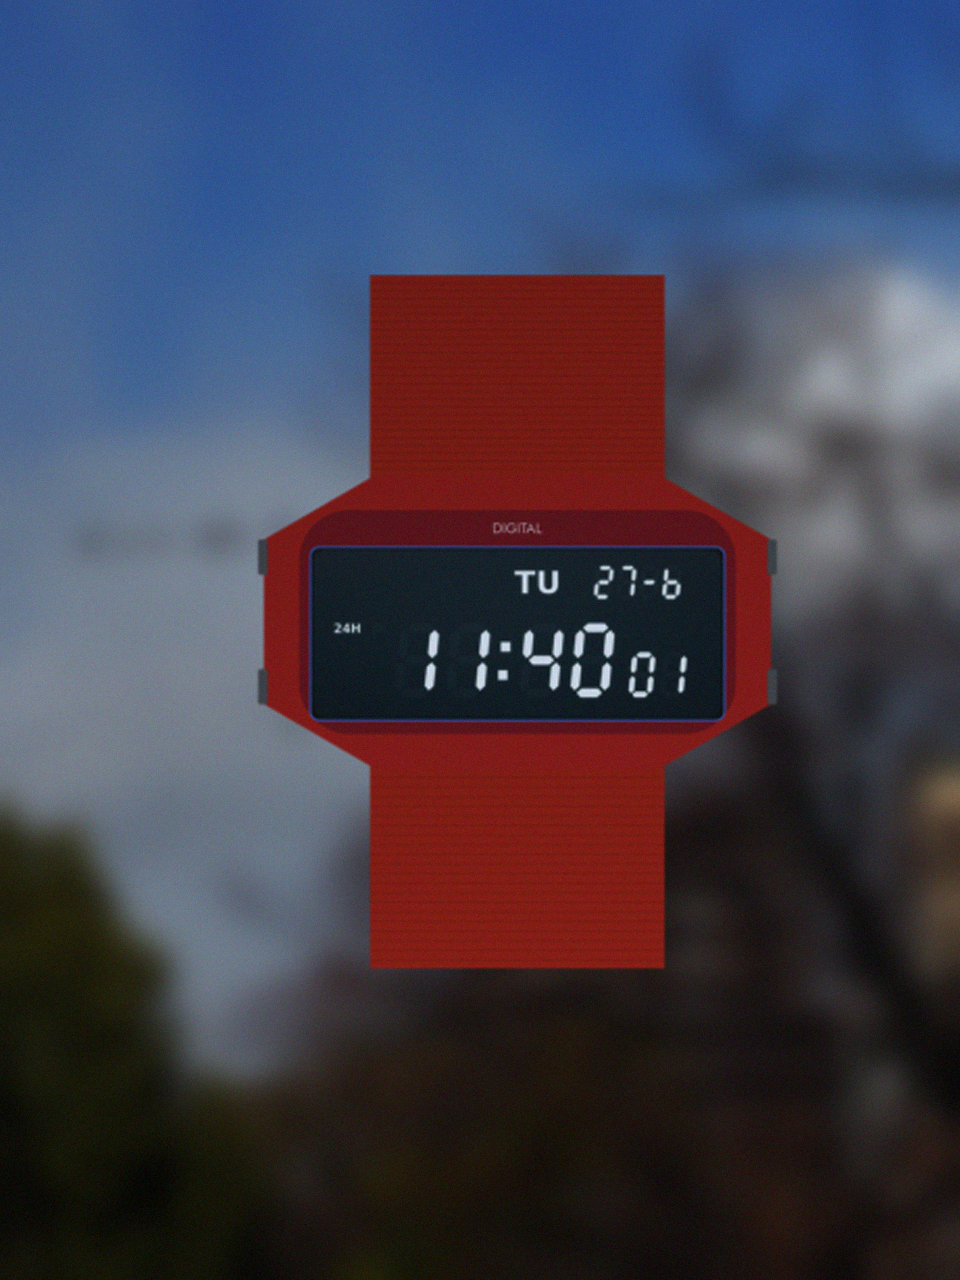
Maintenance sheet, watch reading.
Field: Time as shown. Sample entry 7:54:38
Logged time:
11:40:01
